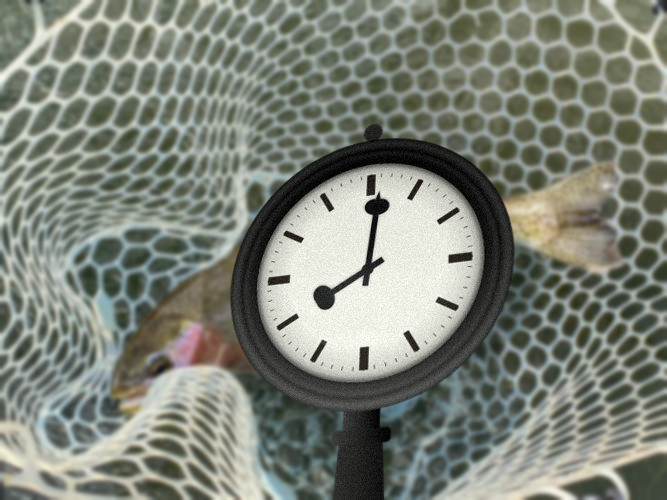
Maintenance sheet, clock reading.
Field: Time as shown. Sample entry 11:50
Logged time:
8:01
